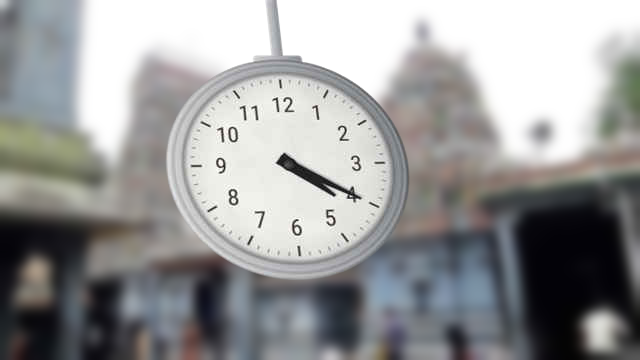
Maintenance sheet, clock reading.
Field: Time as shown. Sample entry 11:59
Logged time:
4:20
